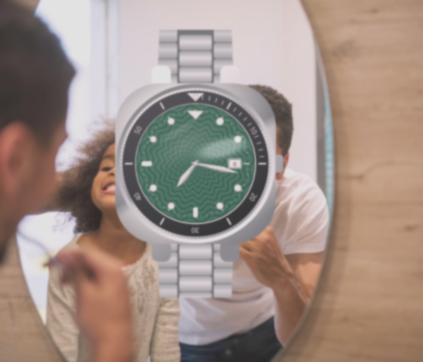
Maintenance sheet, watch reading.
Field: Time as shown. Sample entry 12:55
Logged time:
7:17
